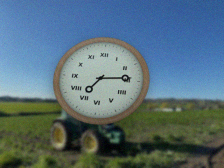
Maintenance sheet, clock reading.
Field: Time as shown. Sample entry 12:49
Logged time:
7:14
